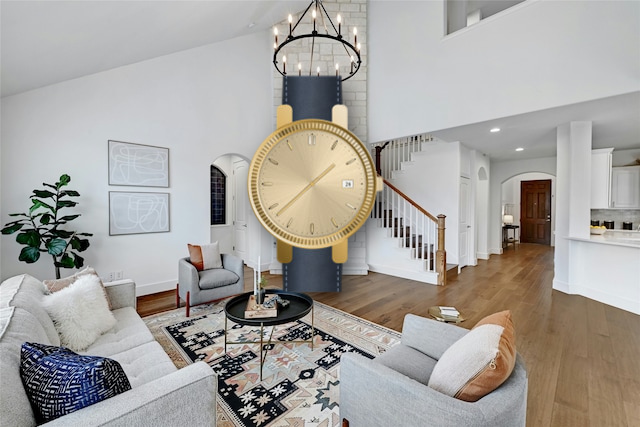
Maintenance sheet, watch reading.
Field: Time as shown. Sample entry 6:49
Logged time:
1:38
